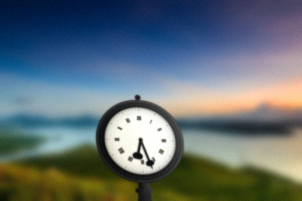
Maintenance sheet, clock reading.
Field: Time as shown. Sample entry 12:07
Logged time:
6:27
